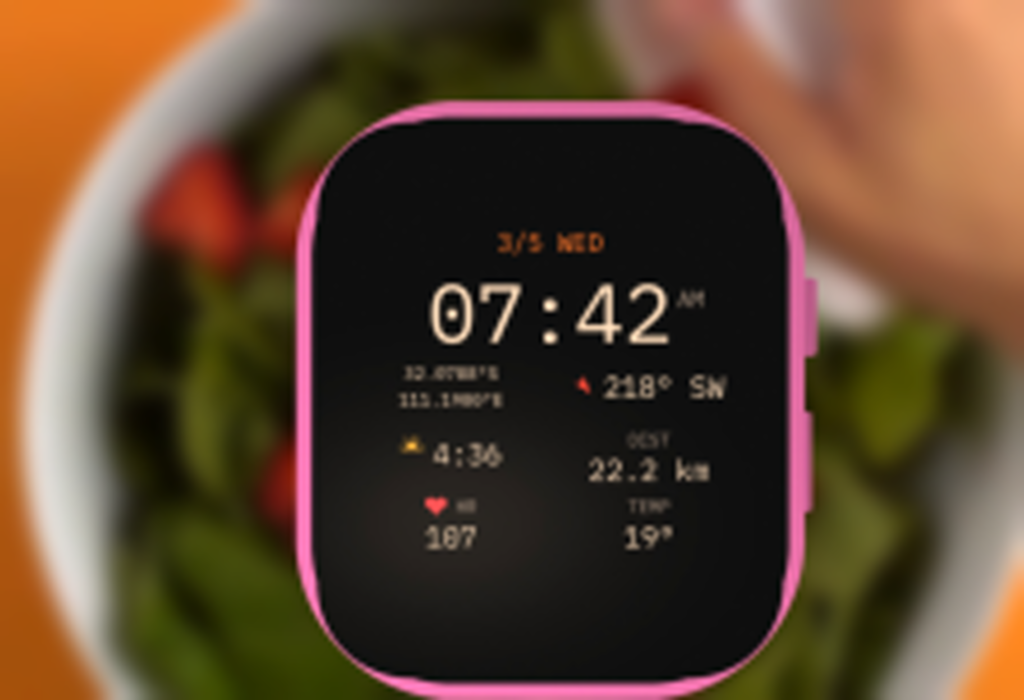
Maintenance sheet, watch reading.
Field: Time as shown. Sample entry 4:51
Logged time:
7:42
